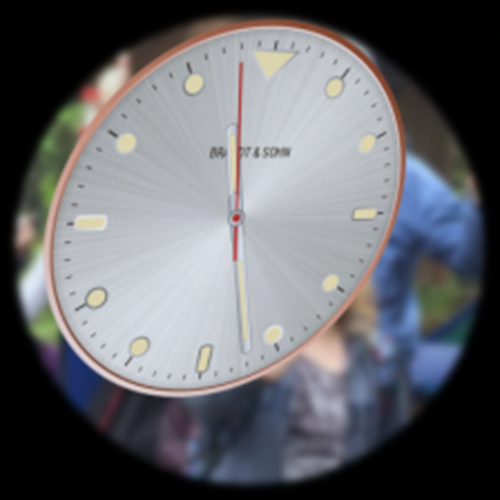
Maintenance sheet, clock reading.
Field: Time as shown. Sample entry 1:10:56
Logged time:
11:26:58
